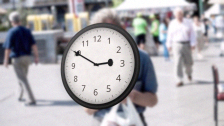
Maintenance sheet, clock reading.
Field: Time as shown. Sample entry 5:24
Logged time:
2:50
